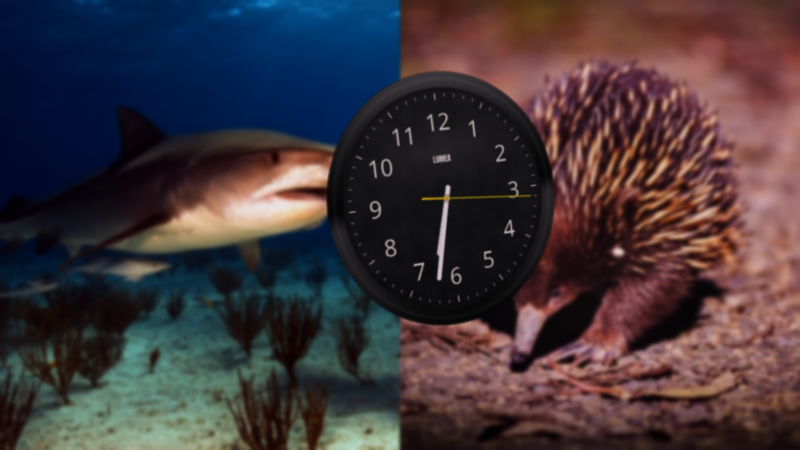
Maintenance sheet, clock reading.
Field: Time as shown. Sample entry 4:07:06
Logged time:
6:32:16
